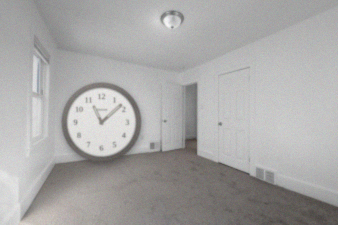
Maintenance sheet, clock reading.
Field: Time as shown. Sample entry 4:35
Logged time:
11:08
